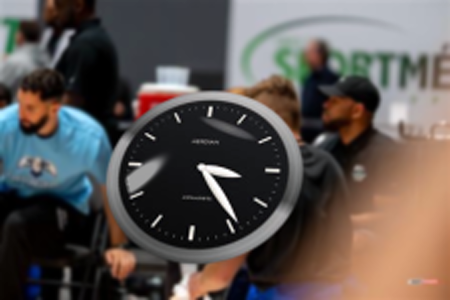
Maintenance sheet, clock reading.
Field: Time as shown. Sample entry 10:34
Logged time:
3:24
